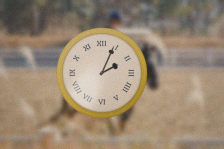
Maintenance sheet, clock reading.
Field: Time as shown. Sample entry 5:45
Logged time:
2:04
